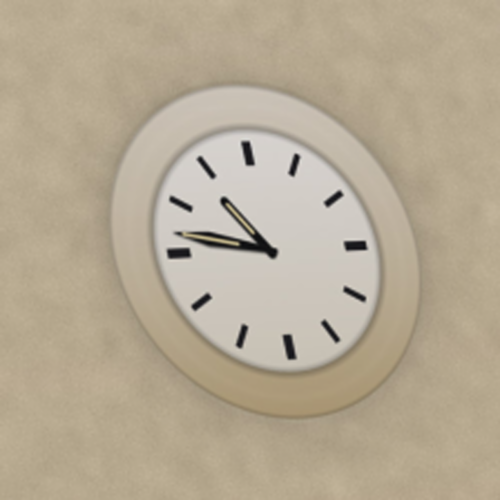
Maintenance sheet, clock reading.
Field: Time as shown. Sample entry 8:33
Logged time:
10:47
